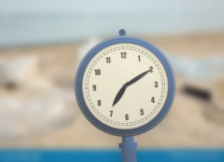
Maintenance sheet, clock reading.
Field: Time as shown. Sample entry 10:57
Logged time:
7:10
